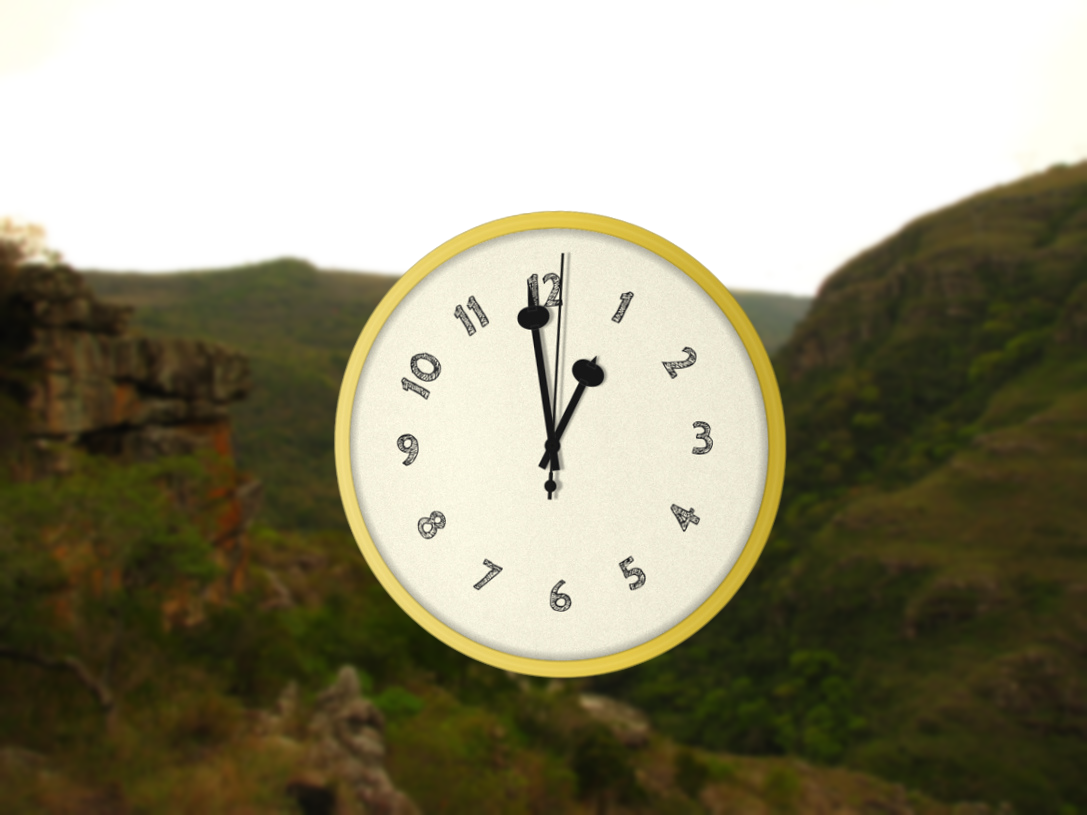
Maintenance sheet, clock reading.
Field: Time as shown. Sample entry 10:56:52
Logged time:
12:59:01
